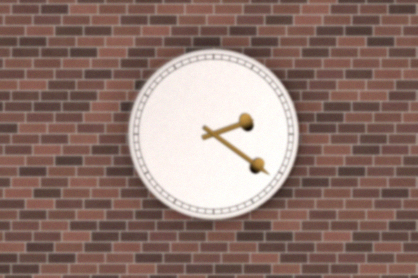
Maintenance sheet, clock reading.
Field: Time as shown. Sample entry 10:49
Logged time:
2:21
